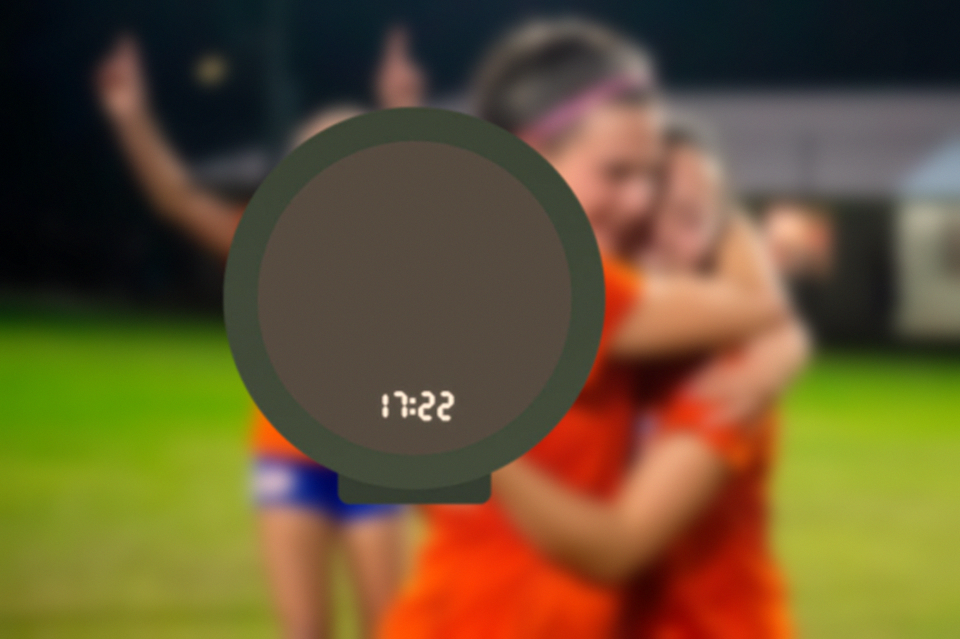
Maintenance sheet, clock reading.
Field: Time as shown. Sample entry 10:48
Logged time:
17:22
